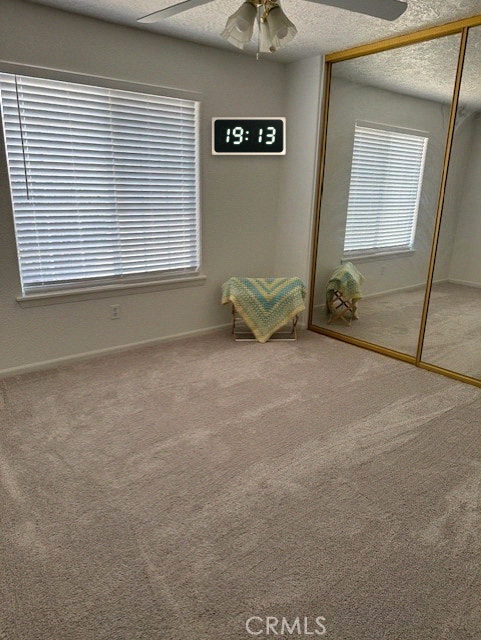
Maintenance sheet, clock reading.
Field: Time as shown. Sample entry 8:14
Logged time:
19:13
